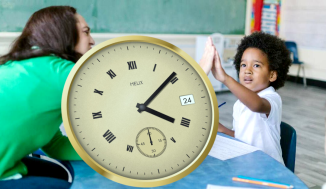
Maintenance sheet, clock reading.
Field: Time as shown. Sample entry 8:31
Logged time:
4:09
